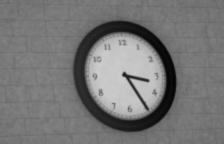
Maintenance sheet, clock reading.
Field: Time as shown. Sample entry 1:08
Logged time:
3:25
